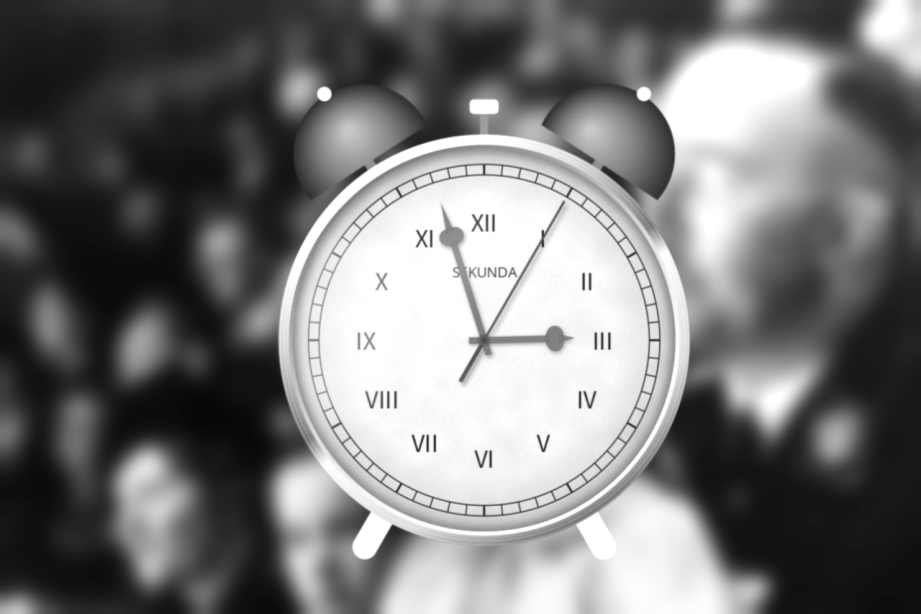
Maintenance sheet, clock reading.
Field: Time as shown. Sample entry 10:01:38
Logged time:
2:57:05
